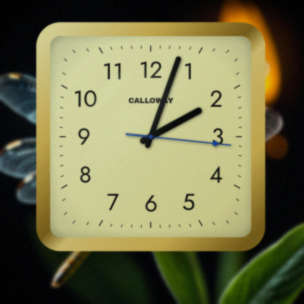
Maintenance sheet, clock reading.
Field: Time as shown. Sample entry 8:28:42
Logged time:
2:03:16
